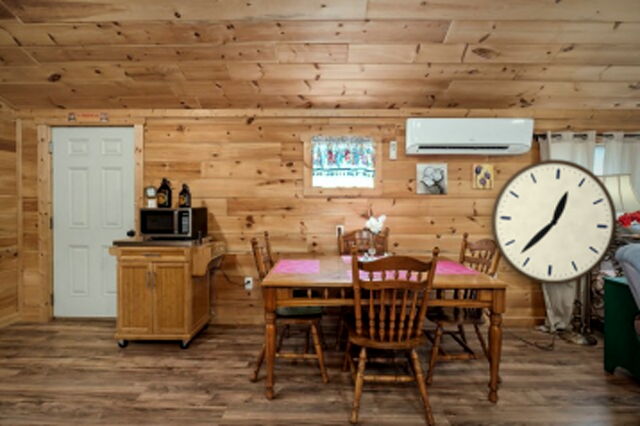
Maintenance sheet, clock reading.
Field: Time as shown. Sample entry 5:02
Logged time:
12:37
